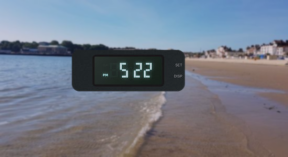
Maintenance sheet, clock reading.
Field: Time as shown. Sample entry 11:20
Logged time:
5:22
